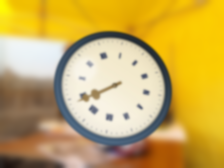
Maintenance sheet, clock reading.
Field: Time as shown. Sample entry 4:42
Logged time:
8:44
